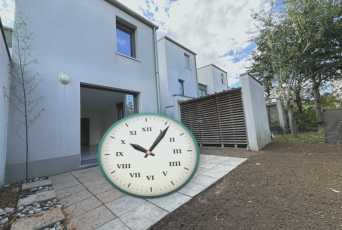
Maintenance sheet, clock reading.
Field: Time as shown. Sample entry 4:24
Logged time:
10:06
